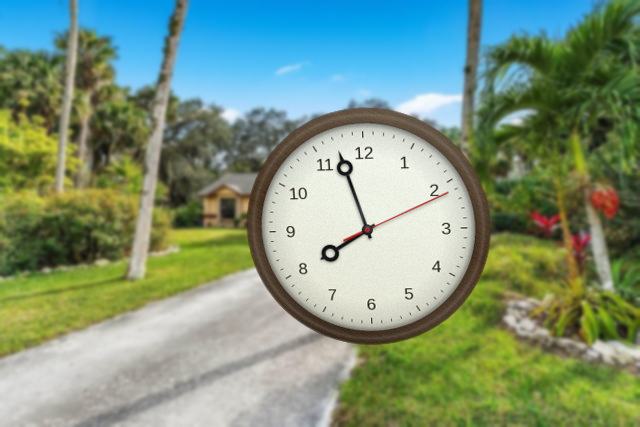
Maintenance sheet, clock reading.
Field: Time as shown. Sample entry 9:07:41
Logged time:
7:57:11
